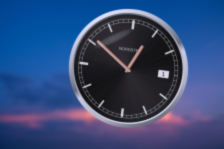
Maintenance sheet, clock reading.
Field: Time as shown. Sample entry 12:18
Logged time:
12:51
